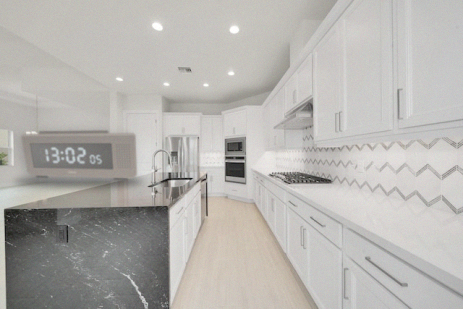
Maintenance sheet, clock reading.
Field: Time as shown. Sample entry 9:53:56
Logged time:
13:02:05
